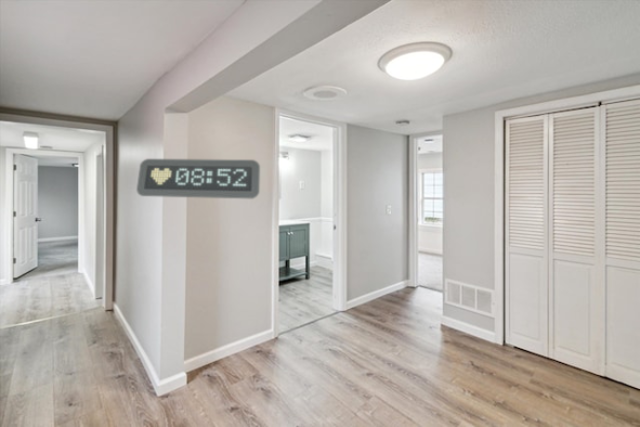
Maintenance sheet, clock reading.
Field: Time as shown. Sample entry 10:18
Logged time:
8:52
